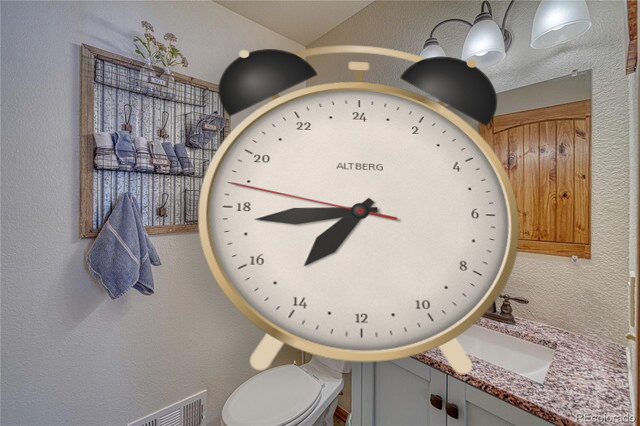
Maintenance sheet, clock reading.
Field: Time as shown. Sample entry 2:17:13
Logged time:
14:43:47
